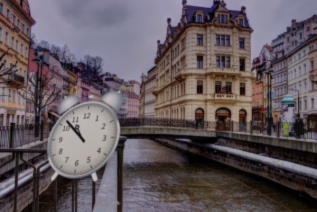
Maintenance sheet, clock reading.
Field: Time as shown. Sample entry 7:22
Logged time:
10:52
